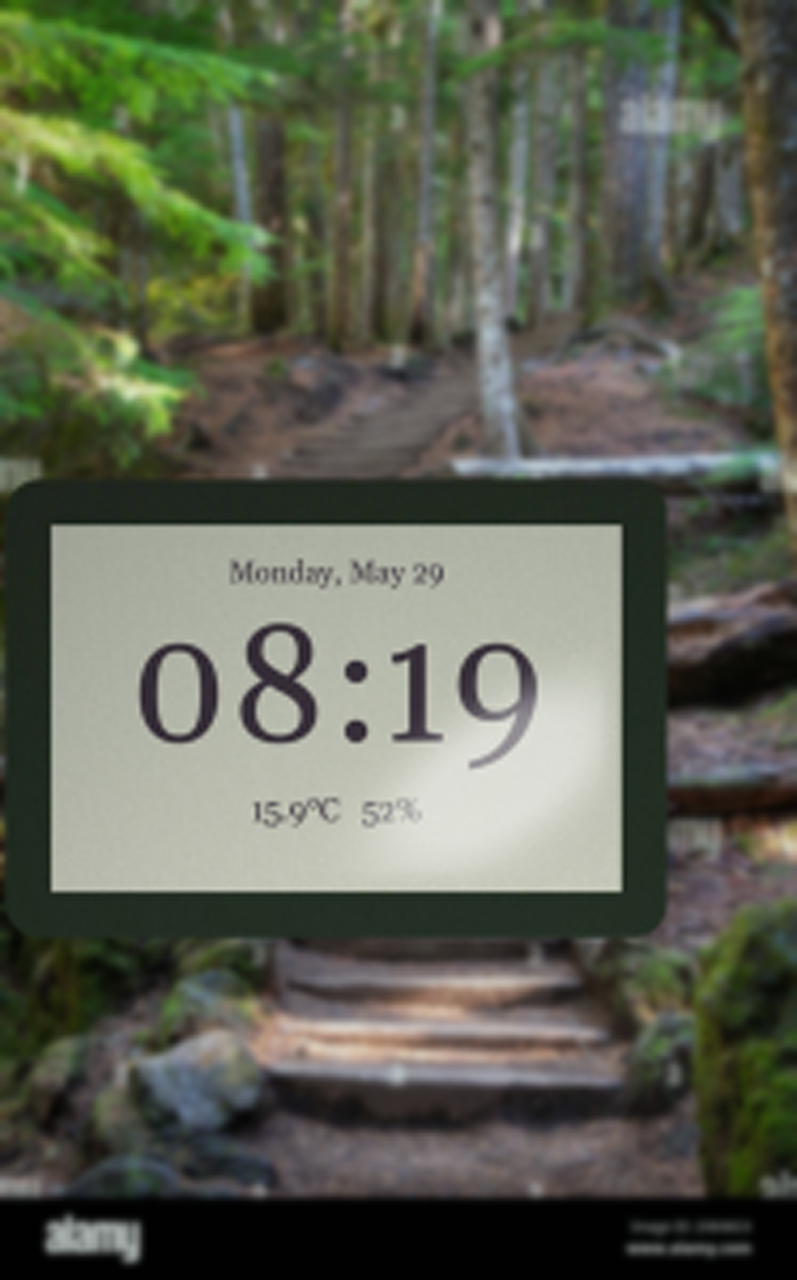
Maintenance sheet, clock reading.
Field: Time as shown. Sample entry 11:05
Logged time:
8:19
